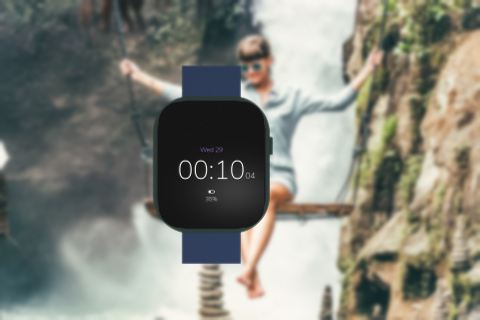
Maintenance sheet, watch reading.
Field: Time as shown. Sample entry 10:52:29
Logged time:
0:10:04
